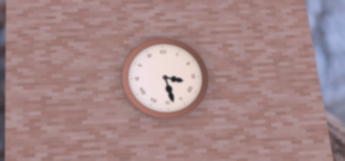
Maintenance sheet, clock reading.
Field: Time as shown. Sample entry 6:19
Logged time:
3:28
